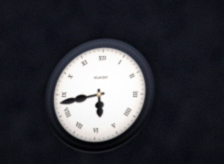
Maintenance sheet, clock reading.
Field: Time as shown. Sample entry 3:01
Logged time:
5:43
